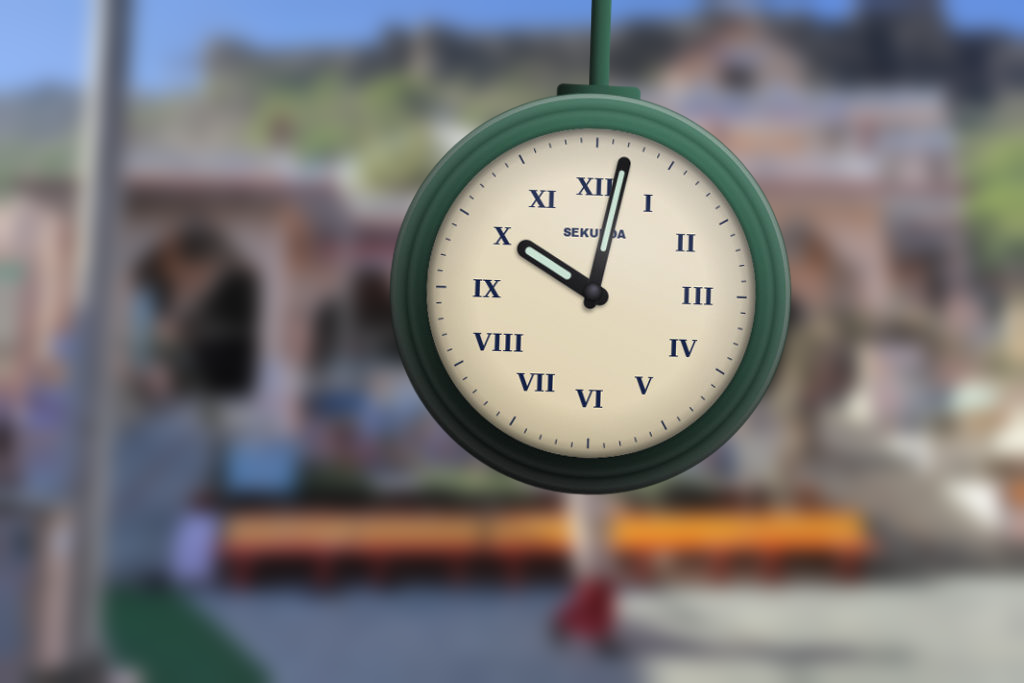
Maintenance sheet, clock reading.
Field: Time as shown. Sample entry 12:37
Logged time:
10:02
